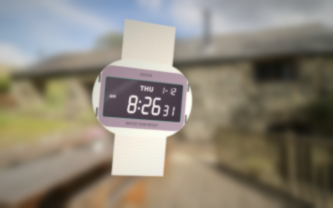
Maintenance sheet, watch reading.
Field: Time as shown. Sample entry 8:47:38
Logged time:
8:26:31
